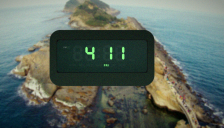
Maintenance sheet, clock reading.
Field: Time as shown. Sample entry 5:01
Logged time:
4:11
